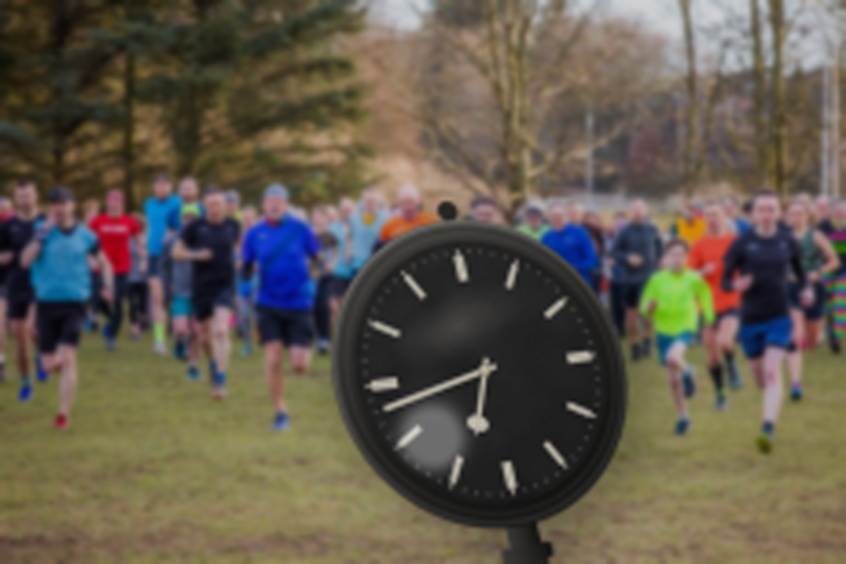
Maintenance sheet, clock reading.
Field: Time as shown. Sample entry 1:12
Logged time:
6:43
